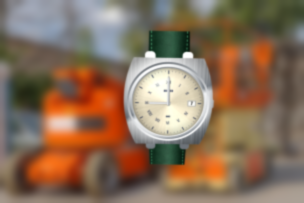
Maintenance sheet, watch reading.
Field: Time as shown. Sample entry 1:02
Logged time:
9:00
